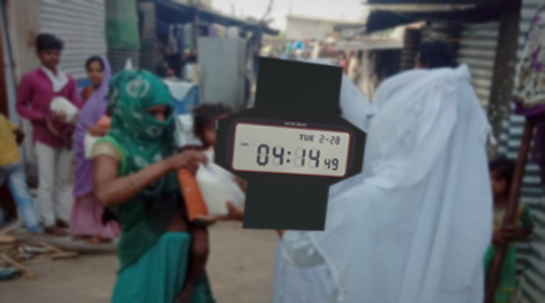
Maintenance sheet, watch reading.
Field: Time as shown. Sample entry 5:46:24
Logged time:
4:14:49
